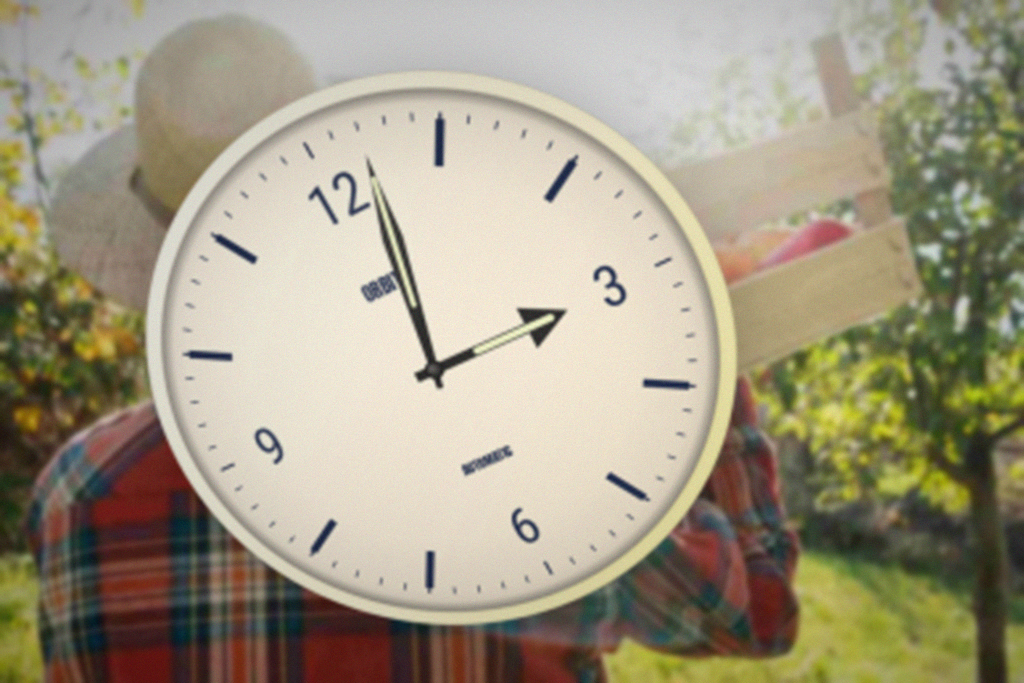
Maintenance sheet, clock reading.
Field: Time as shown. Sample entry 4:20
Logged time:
3:02
